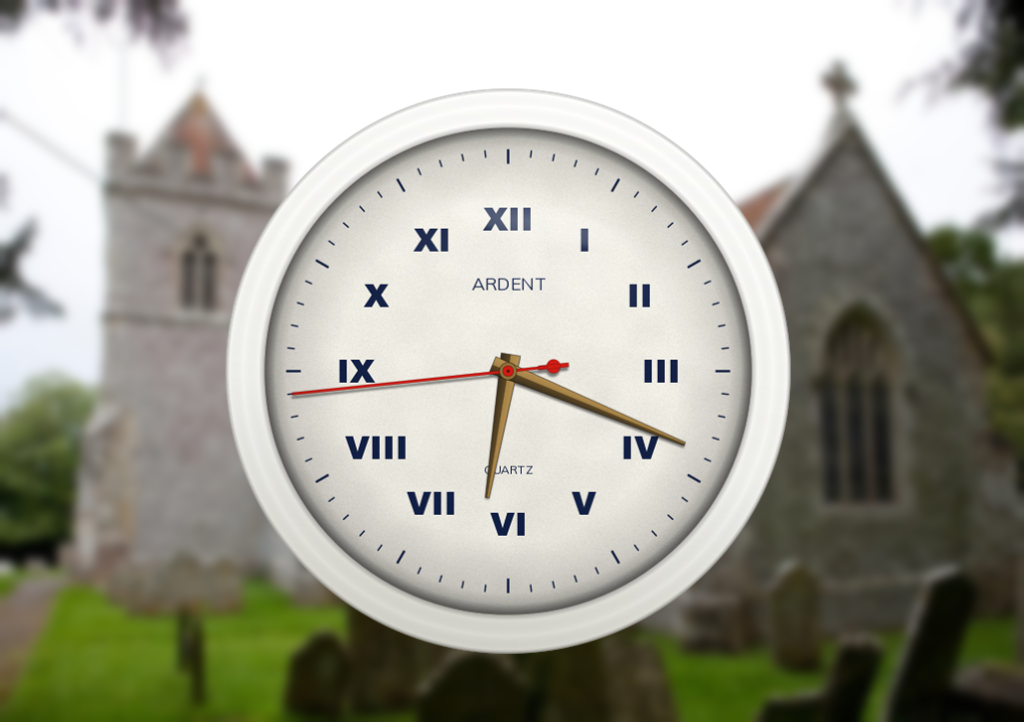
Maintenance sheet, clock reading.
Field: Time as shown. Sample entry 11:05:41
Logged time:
6:18:44
